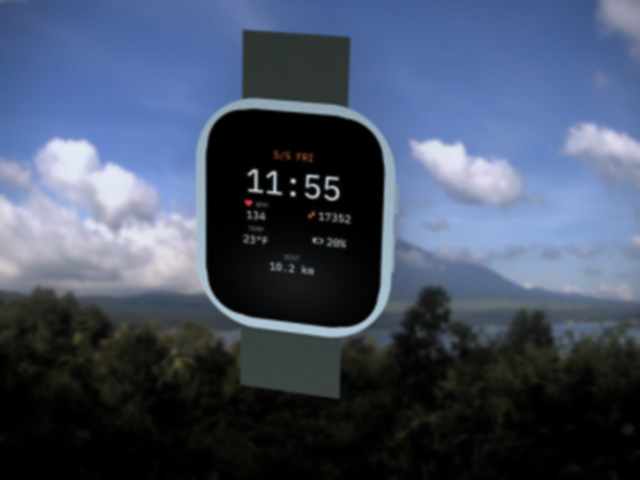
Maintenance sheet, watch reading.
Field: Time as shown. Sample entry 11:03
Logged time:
11:55
